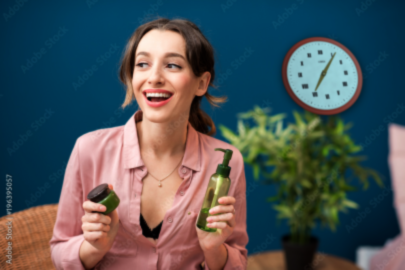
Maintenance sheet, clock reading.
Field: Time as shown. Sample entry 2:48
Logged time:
7:06
